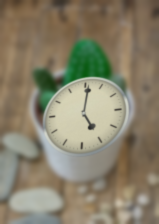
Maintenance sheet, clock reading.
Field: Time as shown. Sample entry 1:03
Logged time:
5:01
